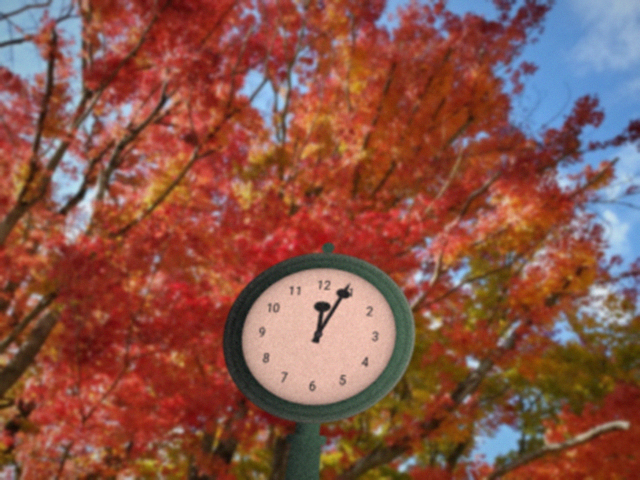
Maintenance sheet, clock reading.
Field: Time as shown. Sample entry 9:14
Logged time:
12:04
